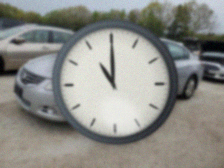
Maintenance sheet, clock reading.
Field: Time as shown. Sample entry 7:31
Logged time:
11:00
